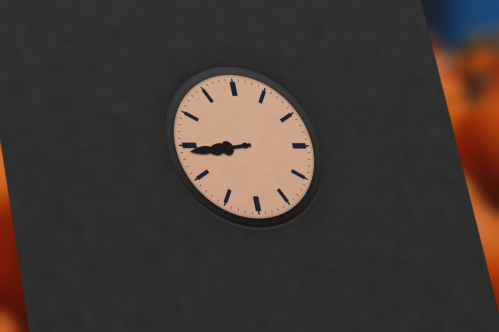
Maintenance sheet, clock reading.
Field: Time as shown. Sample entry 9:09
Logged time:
8:44
